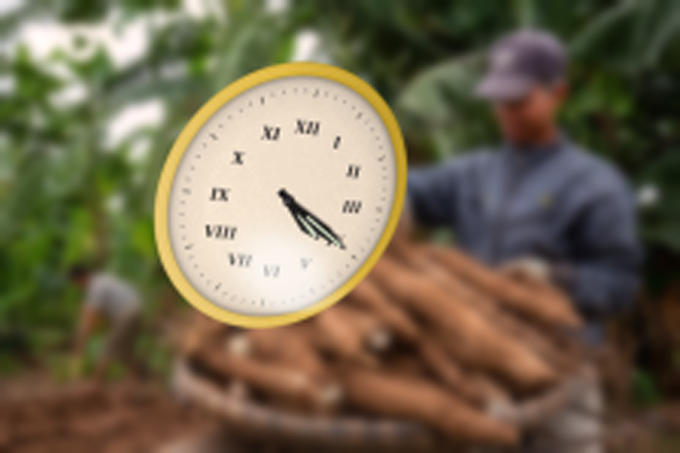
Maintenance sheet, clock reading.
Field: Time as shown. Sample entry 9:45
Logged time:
4:20
